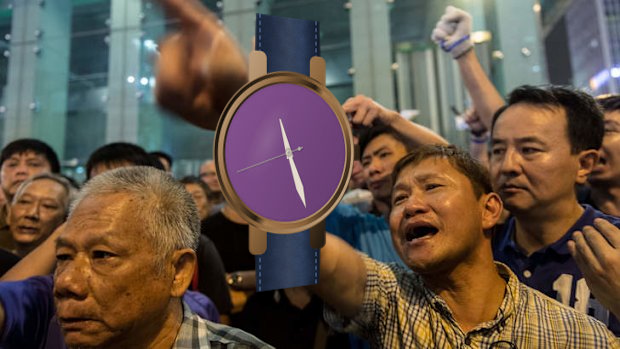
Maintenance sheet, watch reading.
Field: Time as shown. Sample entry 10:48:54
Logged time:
11:26:42
